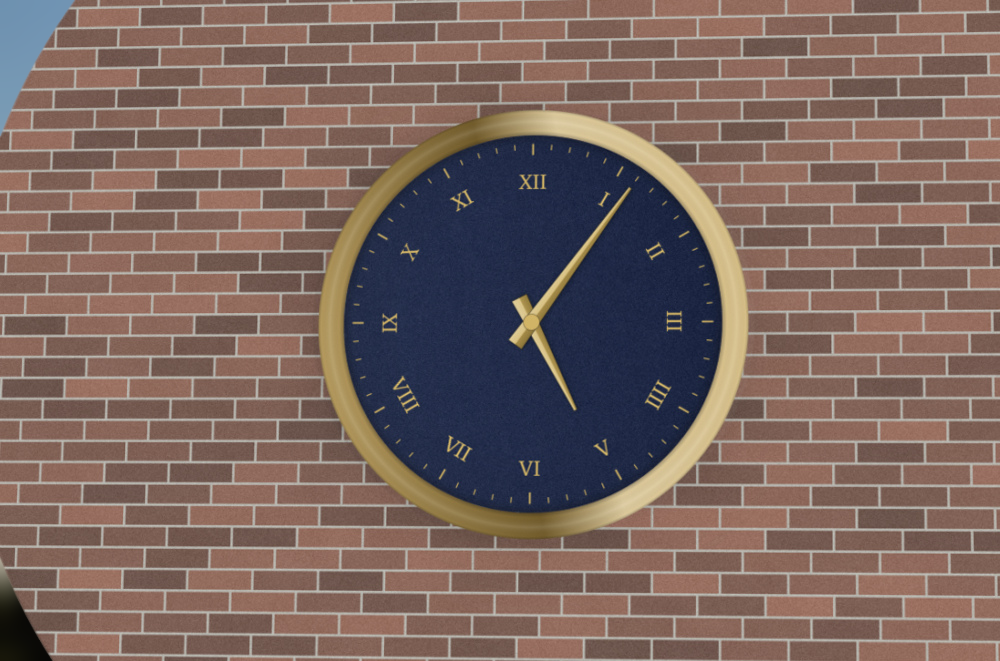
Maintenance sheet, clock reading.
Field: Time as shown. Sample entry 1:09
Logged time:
5:06
